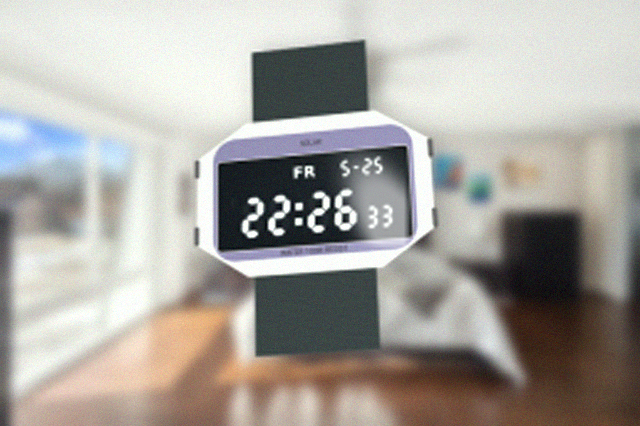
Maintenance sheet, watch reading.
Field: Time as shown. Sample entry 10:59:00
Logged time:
22:26:33
